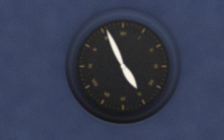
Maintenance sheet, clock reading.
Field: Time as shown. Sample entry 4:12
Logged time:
4:56
